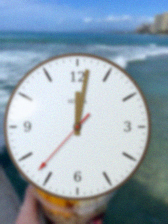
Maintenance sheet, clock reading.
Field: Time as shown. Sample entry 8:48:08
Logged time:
12:01:37
